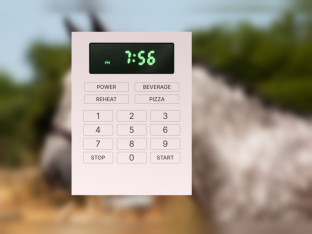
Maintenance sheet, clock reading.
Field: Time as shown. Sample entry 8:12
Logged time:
7:56
